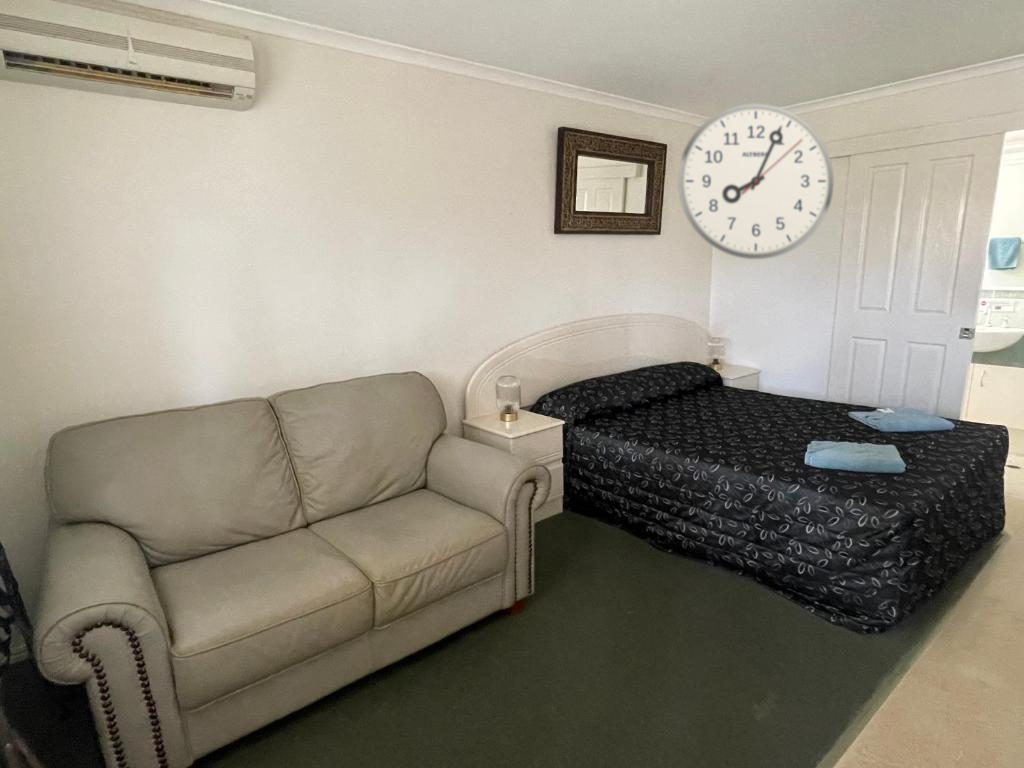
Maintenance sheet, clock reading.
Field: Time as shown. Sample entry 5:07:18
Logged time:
8:04:08
